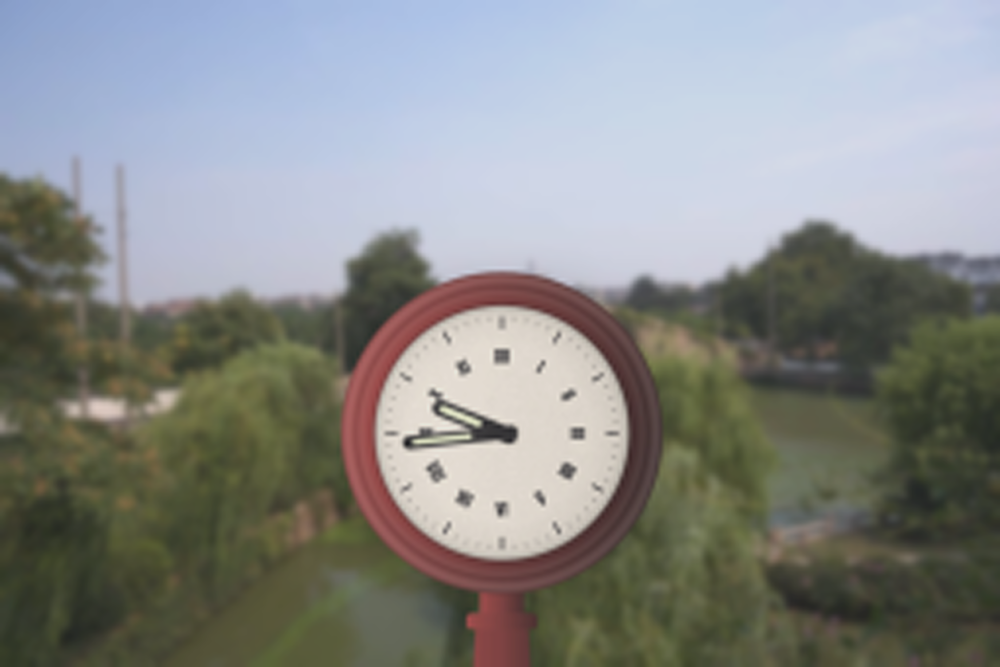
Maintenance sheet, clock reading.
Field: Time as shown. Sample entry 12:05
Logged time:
9:44
